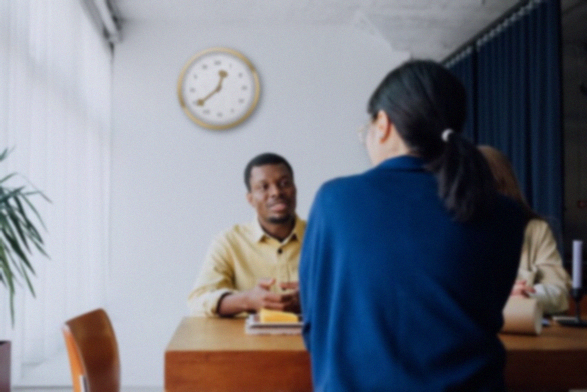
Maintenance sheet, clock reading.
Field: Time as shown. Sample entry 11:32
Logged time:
12:39
